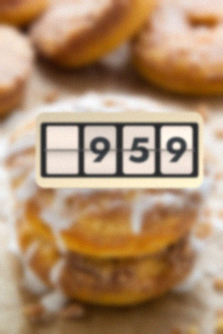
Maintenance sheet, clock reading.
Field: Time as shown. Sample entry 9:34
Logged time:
9:59
